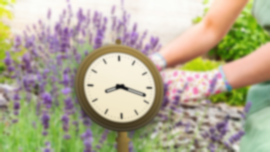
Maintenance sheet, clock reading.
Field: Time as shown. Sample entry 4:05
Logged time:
8:18
